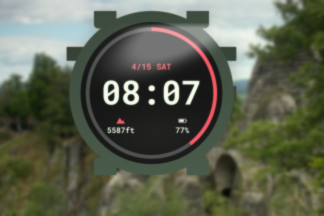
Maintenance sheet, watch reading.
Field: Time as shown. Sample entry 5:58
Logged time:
8:07
